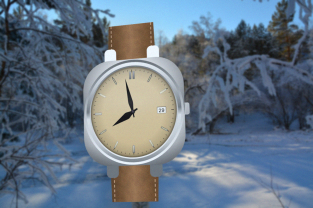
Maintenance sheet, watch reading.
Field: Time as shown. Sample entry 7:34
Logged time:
7:58
